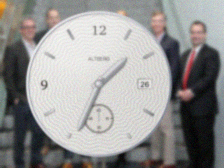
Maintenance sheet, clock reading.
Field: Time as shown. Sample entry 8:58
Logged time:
1:34
